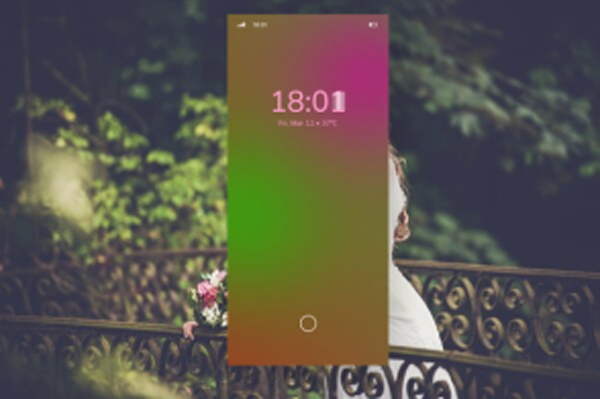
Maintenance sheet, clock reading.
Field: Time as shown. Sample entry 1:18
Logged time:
18:01
